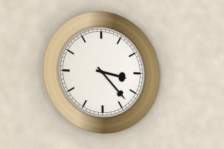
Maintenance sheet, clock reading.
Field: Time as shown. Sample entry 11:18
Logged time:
3:23
